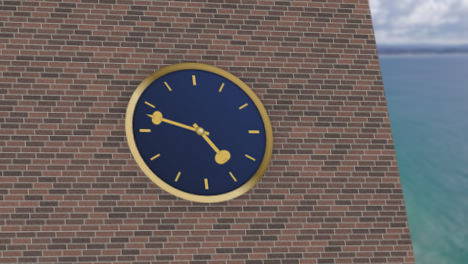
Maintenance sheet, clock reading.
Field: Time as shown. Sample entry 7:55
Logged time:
4:48
